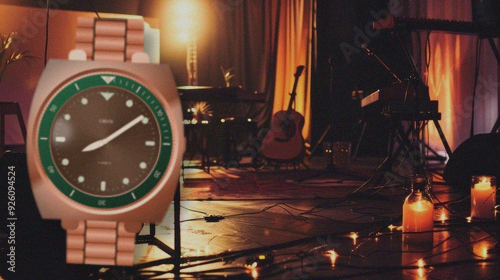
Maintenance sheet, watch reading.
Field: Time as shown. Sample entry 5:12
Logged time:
8:09
